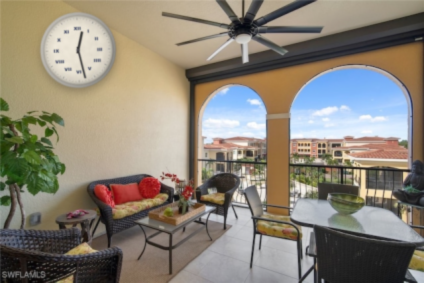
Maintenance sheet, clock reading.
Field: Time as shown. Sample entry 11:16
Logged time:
12:28
